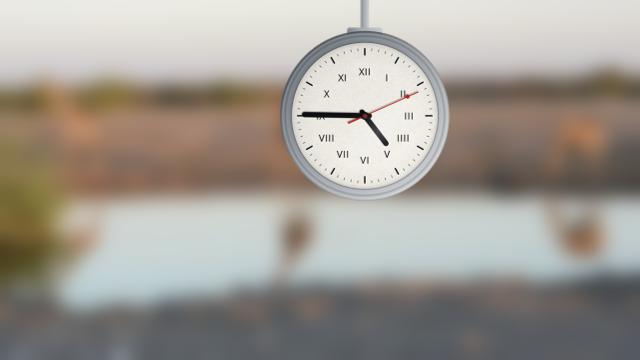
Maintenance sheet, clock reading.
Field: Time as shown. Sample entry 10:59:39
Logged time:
4:45:11
